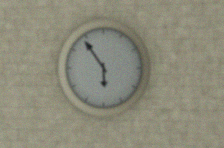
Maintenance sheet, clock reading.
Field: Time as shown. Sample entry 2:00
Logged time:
5:54
